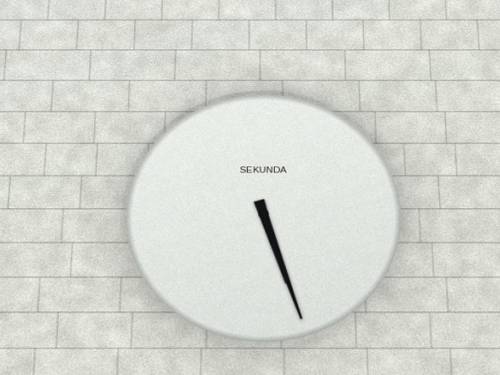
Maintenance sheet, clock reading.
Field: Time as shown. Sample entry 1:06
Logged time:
5:27
